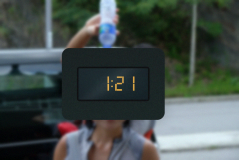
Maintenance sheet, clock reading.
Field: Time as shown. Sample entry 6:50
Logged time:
1:21
